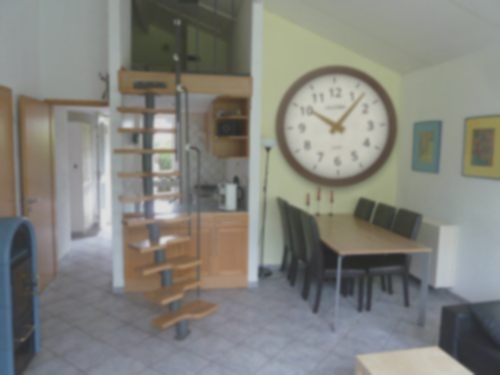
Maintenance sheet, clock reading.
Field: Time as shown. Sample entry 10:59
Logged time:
10:07
